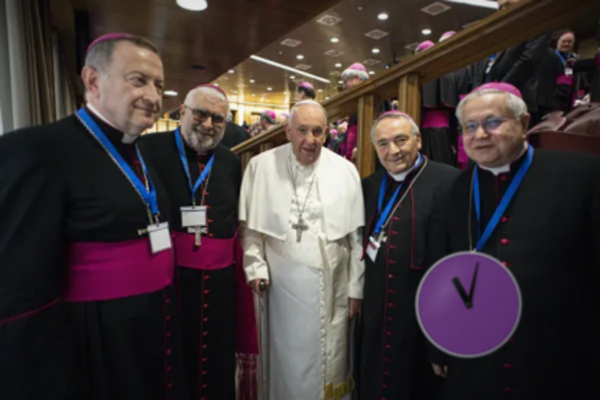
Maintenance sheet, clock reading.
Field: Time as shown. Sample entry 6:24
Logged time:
11:02
